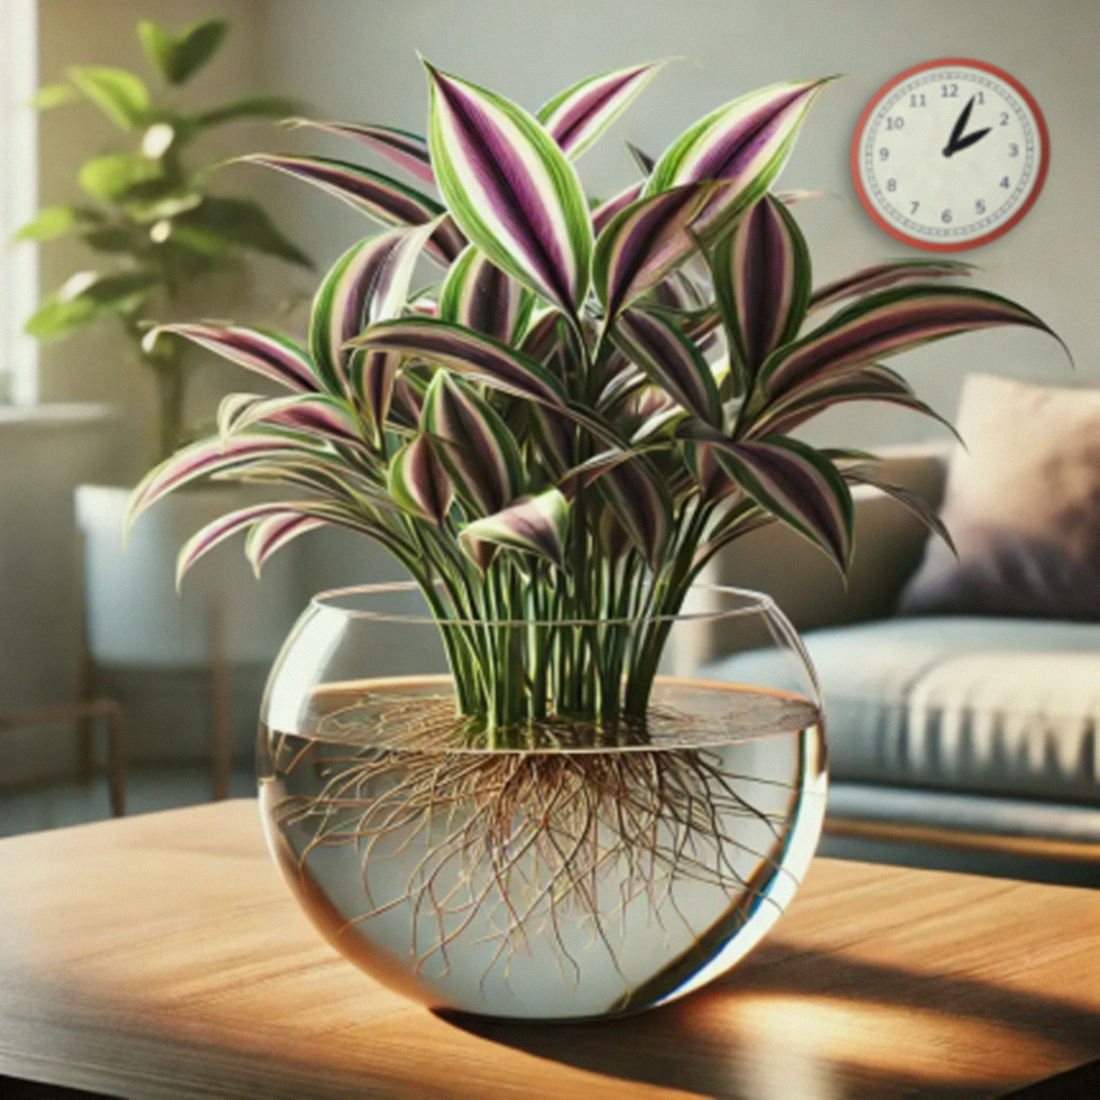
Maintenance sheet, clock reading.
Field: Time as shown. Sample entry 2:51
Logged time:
2:04
